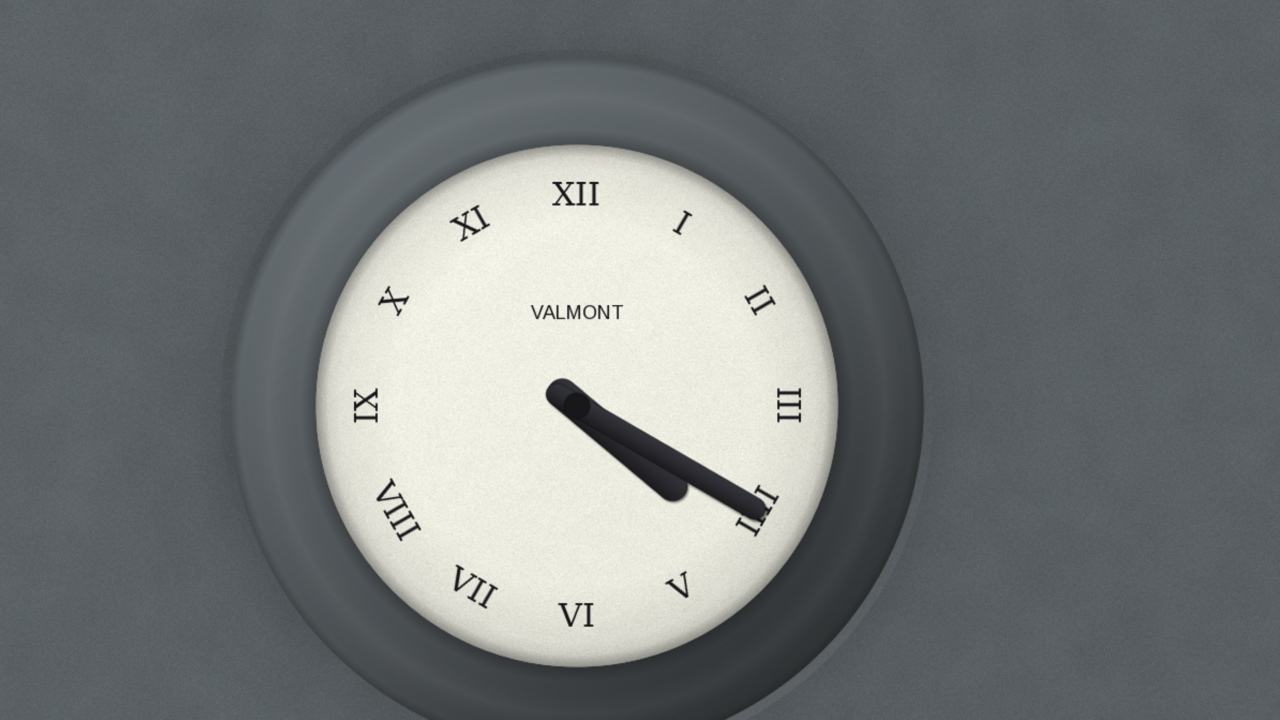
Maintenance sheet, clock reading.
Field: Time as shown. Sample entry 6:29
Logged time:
4:20
